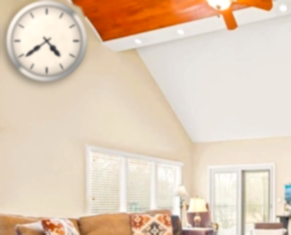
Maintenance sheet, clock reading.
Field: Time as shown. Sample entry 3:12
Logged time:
4:39
